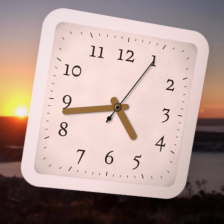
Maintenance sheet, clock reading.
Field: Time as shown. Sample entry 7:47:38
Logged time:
4:43:05
